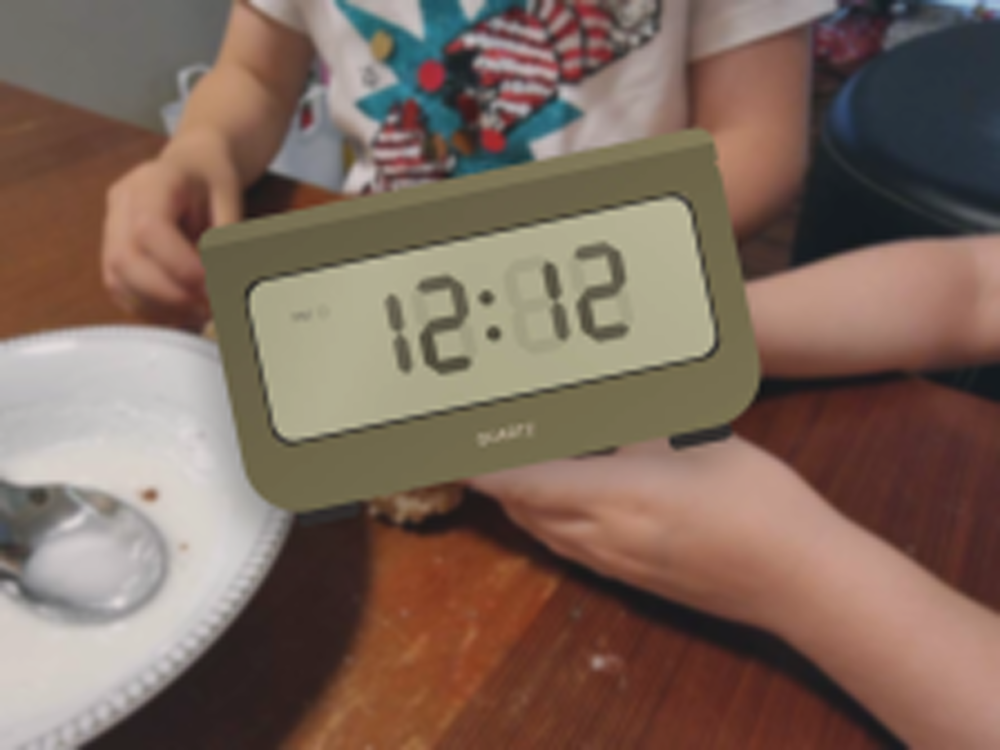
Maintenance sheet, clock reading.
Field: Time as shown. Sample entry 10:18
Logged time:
12:12
